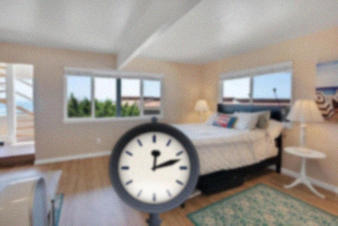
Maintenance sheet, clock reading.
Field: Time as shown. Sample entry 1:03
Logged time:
12:12
